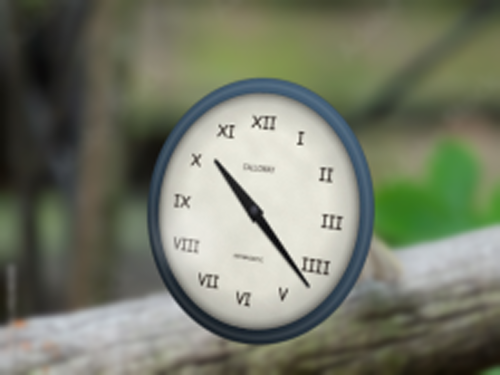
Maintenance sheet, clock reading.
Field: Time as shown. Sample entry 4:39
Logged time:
10:22
